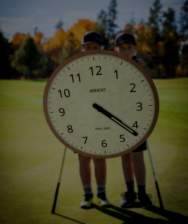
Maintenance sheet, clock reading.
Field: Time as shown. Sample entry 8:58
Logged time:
4:22
